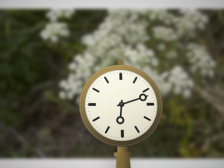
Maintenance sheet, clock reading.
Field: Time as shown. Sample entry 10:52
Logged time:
6:12
